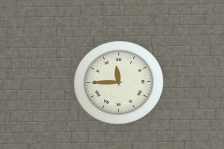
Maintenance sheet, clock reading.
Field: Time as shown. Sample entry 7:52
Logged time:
11:45
